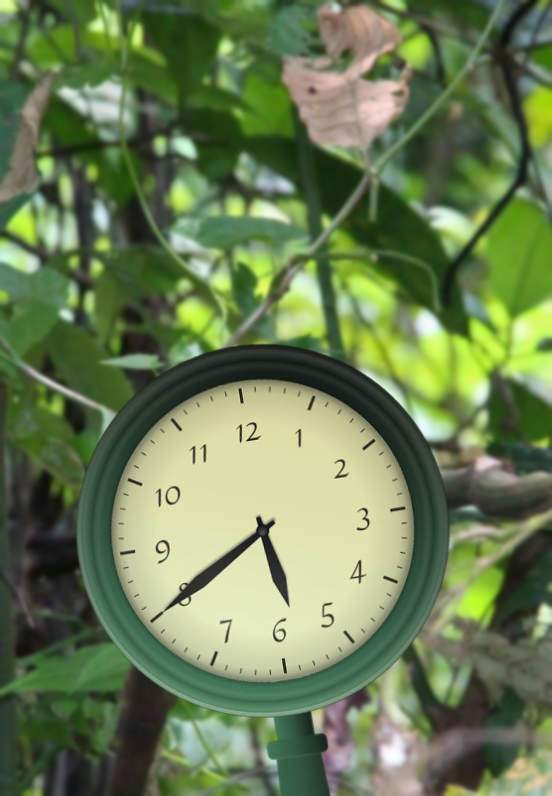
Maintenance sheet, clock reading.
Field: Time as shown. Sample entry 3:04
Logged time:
5:40
